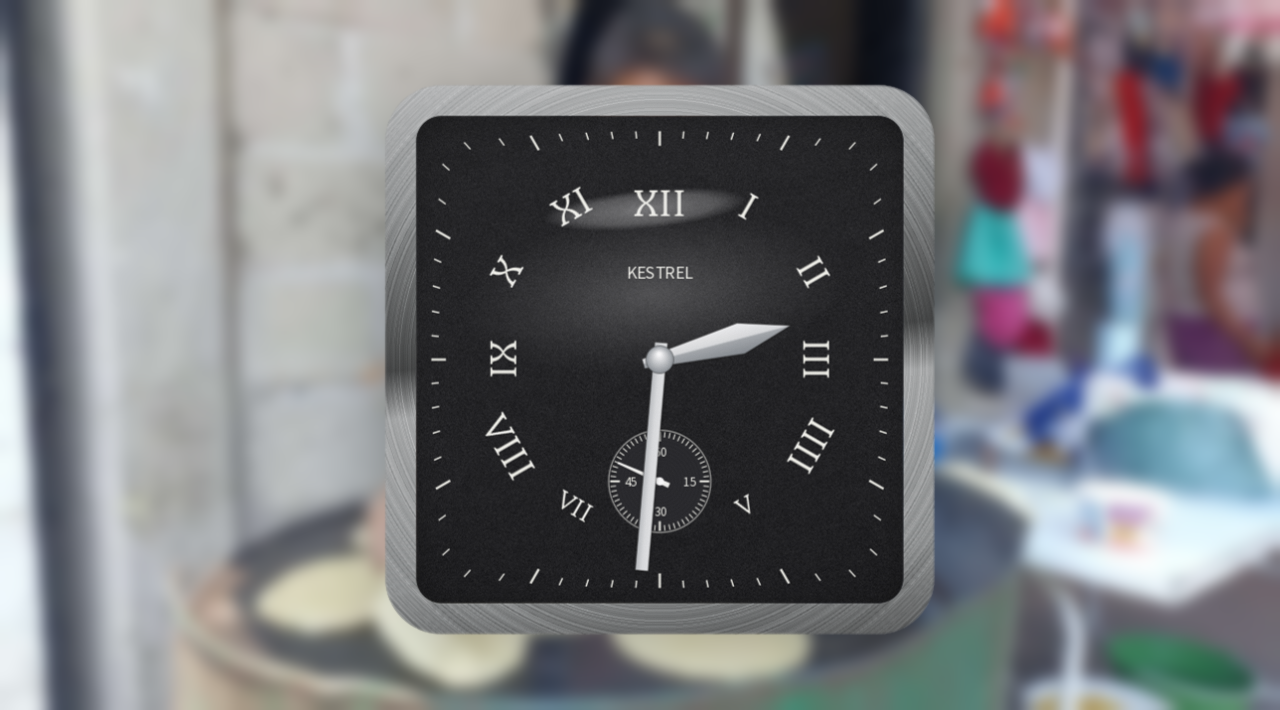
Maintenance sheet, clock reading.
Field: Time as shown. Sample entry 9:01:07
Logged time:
2:30:49
